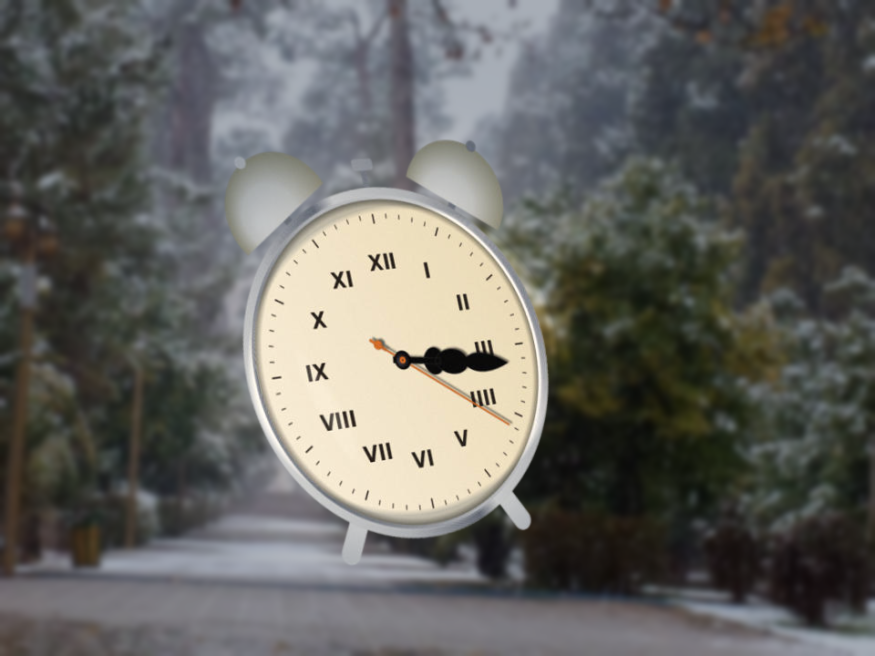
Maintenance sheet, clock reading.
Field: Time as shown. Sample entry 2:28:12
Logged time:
3:16:21
